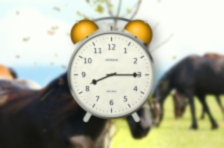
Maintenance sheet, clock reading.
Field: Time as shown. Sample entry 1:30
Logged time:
8:15
